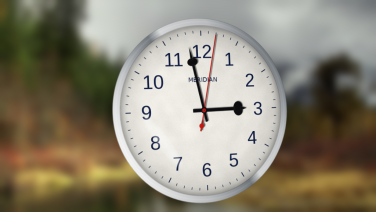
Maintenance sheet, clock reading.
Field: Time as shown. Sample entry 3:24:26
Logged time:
2:58:02
